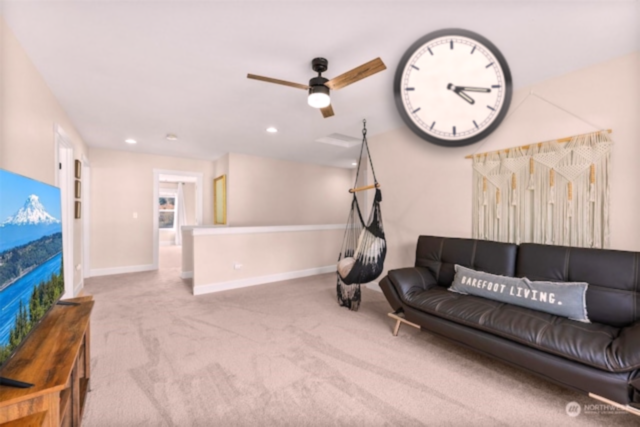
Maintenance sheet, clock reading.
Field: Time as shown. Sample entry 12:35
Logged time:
4:16
